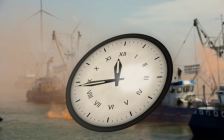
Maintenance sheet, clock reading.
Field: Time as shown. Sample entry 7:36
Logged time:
11:44
